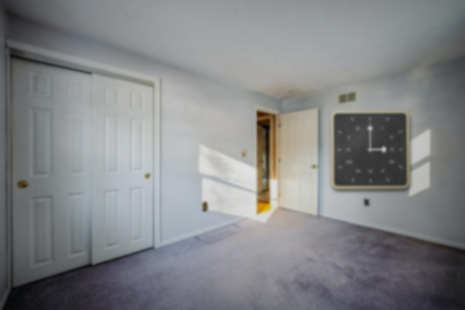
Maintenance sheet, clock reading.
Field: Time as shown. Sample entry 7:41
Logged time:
3:00
